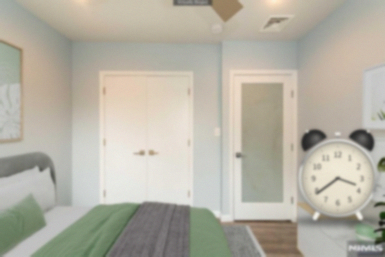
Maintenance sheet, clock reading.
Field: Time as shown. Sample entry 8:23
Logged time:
3:39
